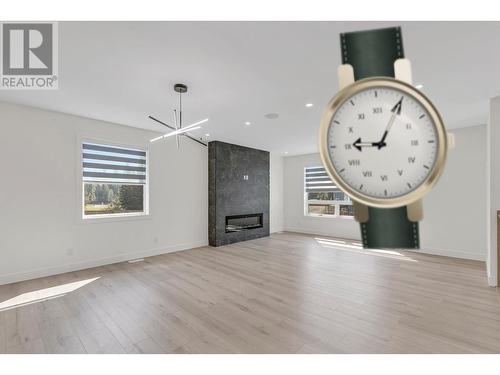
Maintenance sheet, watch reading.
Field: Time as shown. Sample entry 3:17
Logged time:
9:05
